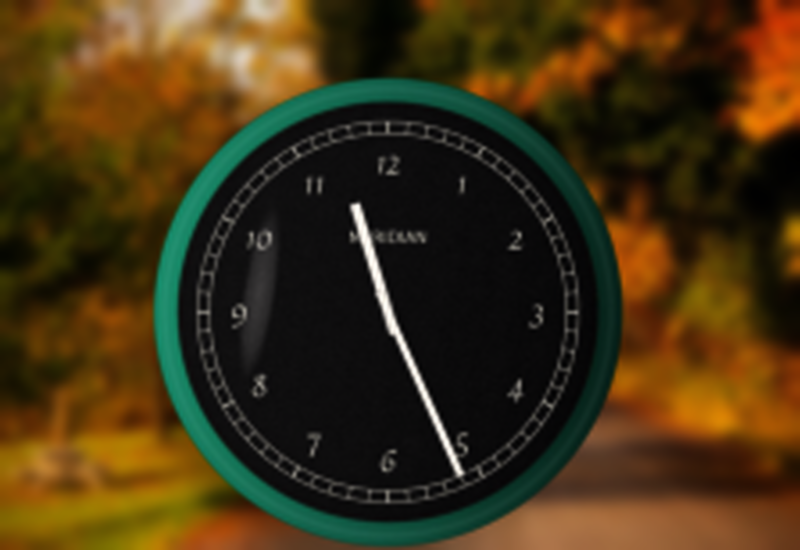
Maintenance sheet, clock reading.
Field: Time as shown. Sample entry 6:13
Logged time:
11:26
